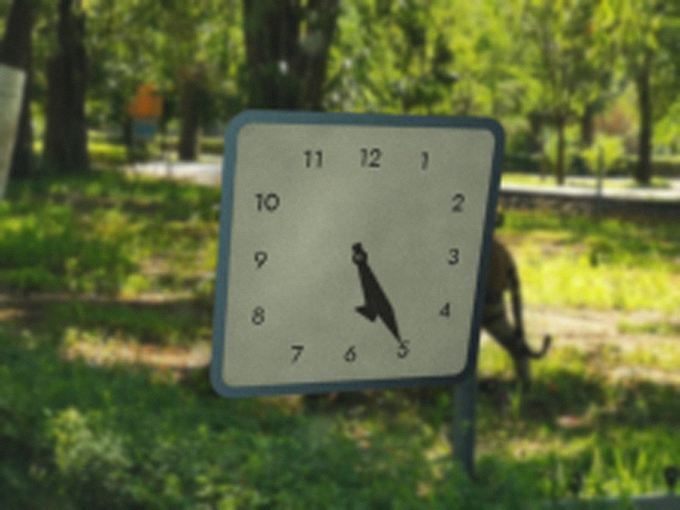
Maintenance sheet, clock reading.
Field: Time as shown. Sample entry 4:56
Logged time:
5:25
